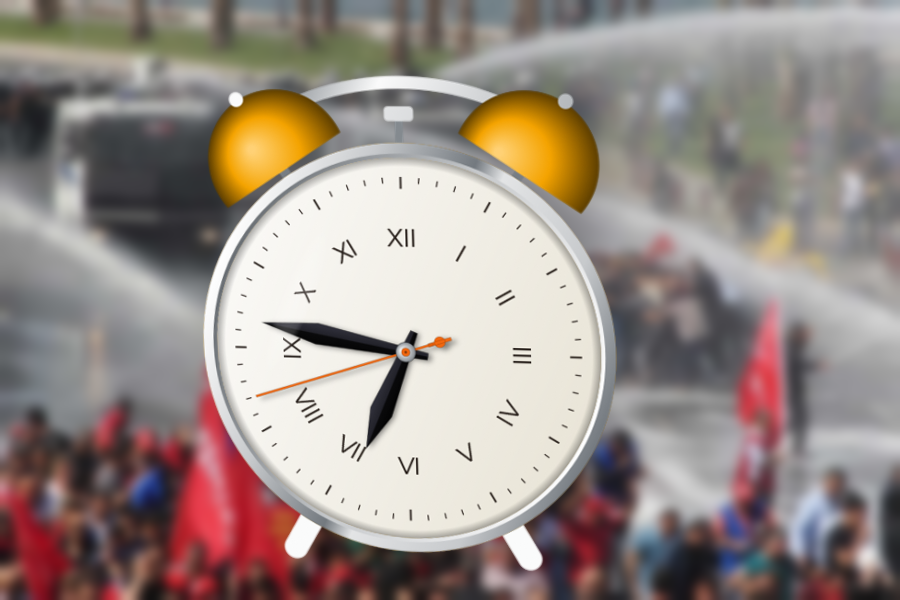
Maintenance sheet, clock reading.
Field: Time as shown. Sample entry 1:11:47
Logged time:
6:46:42
